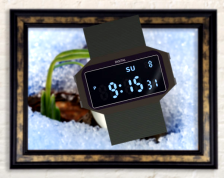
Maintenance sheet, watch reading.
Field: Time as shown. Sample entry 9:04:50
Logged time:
9:15:31
